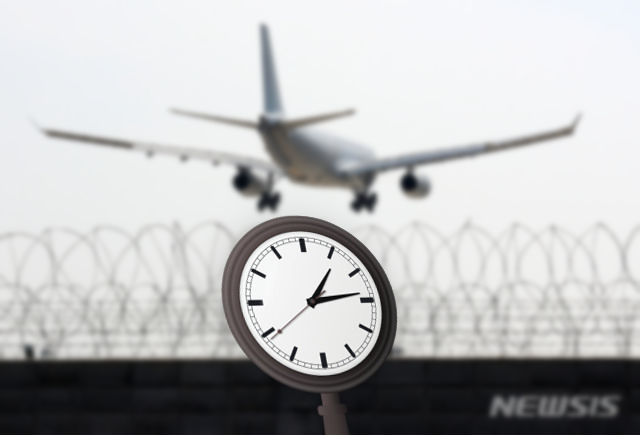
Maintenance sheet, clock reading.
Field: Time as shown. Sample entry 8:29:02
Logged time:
1:13:39
